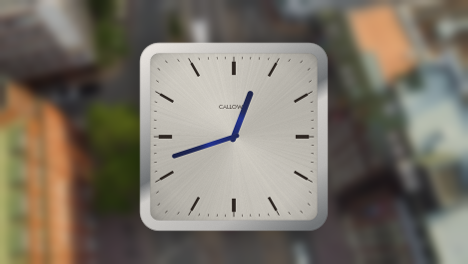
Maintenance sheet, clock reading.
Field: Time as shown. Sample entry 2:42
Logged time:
12:42
